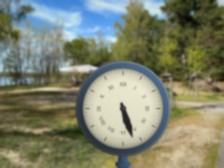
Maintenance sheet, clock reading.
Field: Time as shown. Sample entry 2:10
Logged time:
5:27
